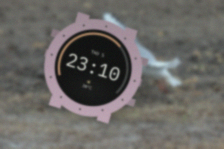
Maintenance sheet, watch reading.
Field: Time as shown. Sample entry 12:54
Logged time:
23:10
